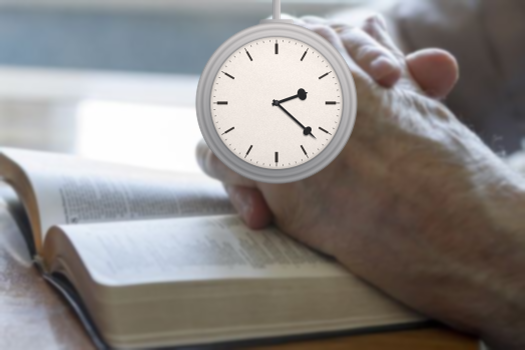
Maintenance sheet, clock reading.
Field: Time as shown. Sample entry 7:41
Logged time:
2:22
